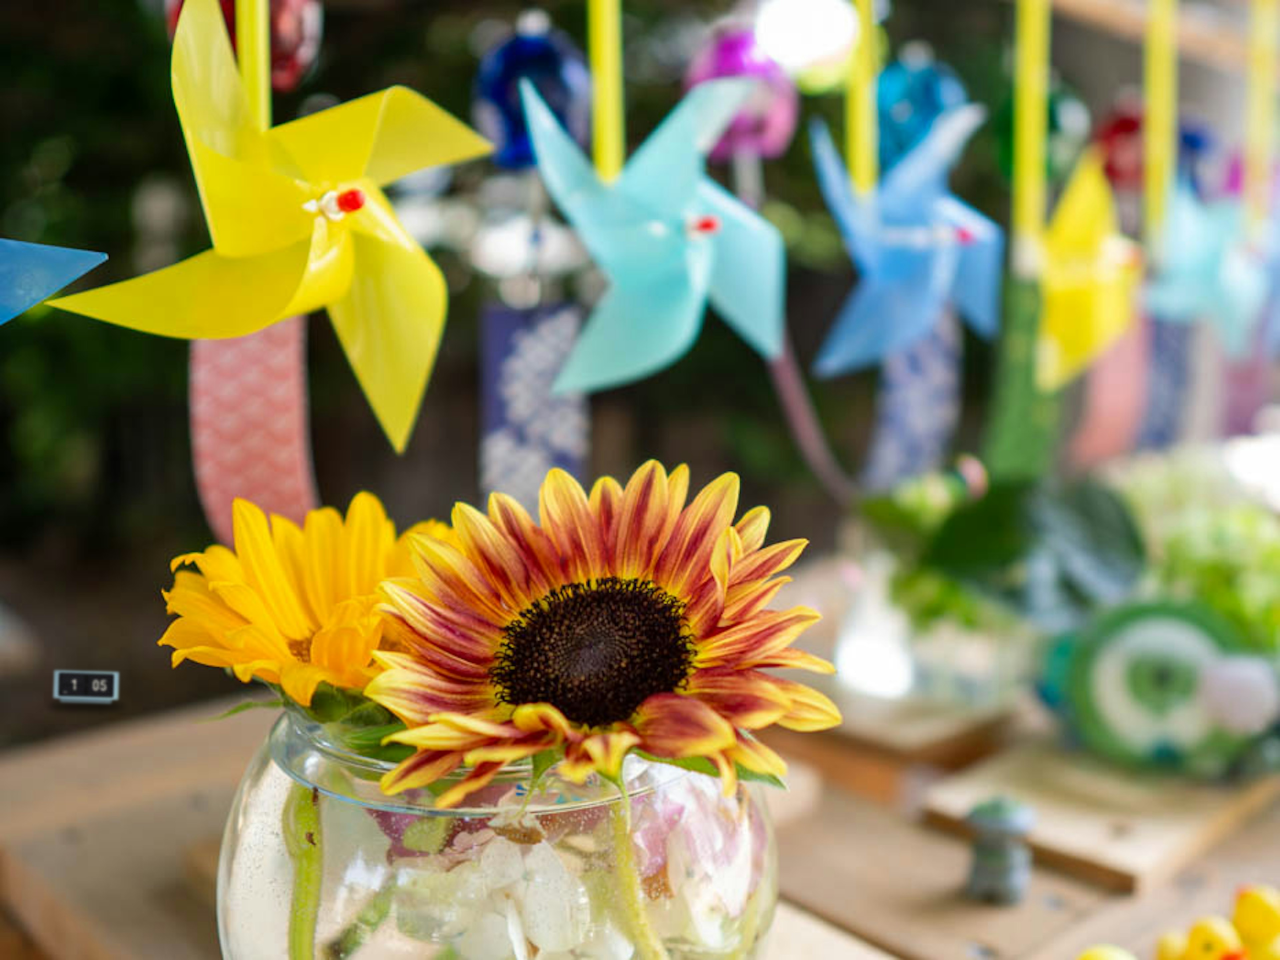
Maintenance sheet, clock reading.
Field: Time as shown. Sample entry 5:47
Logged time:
1:05
